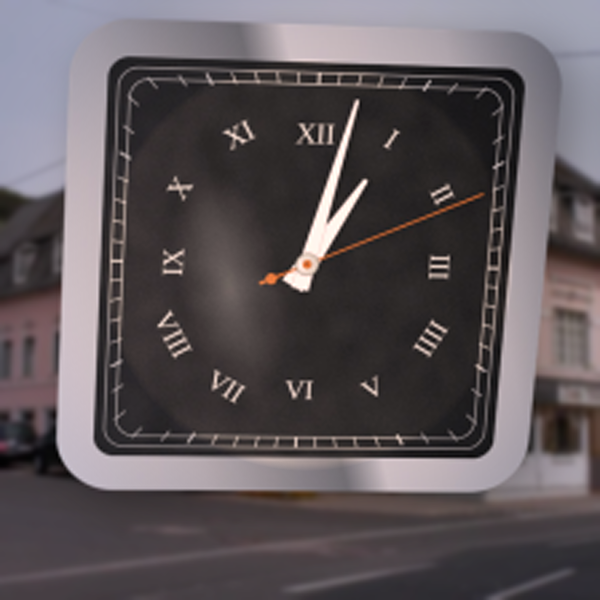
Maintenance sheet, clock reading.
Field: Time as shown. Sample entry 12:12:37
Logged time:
1:02:11
